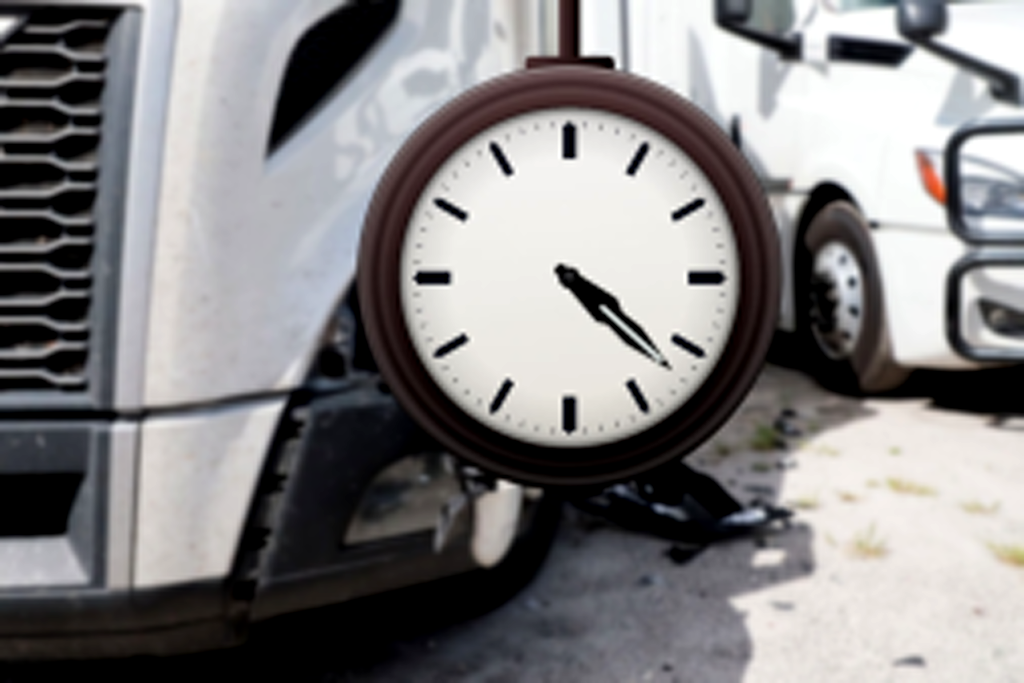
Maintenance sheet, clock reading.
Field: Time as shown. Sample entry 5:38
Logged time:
4:22
